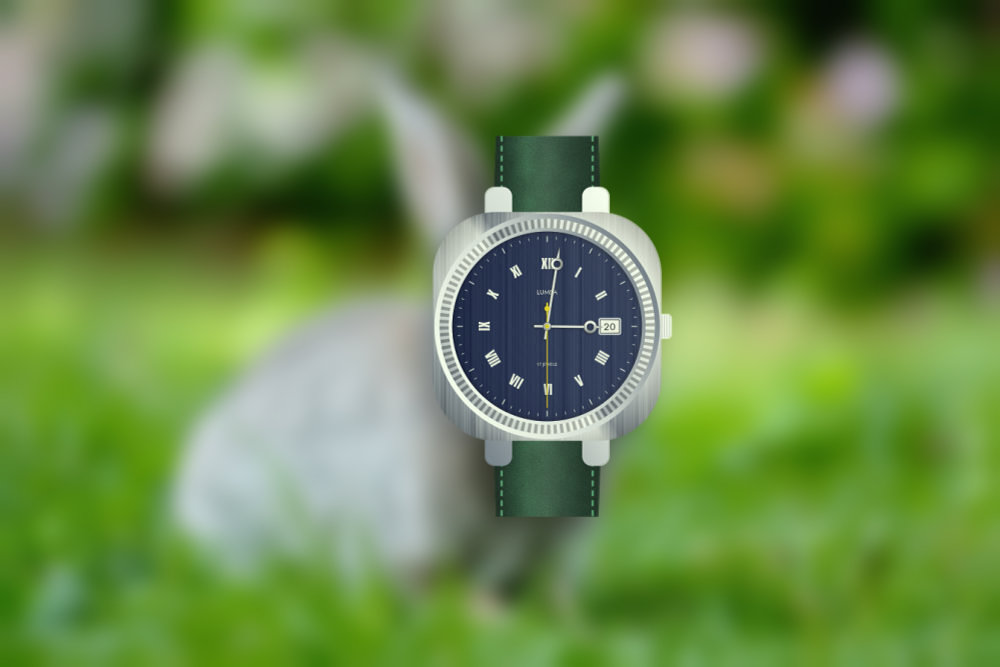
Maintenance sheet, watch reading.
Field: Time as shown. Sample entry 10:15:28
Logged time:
3:01:30
